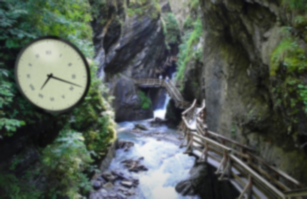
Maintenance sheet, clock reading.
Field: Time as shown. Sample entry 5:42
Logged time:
7:18
